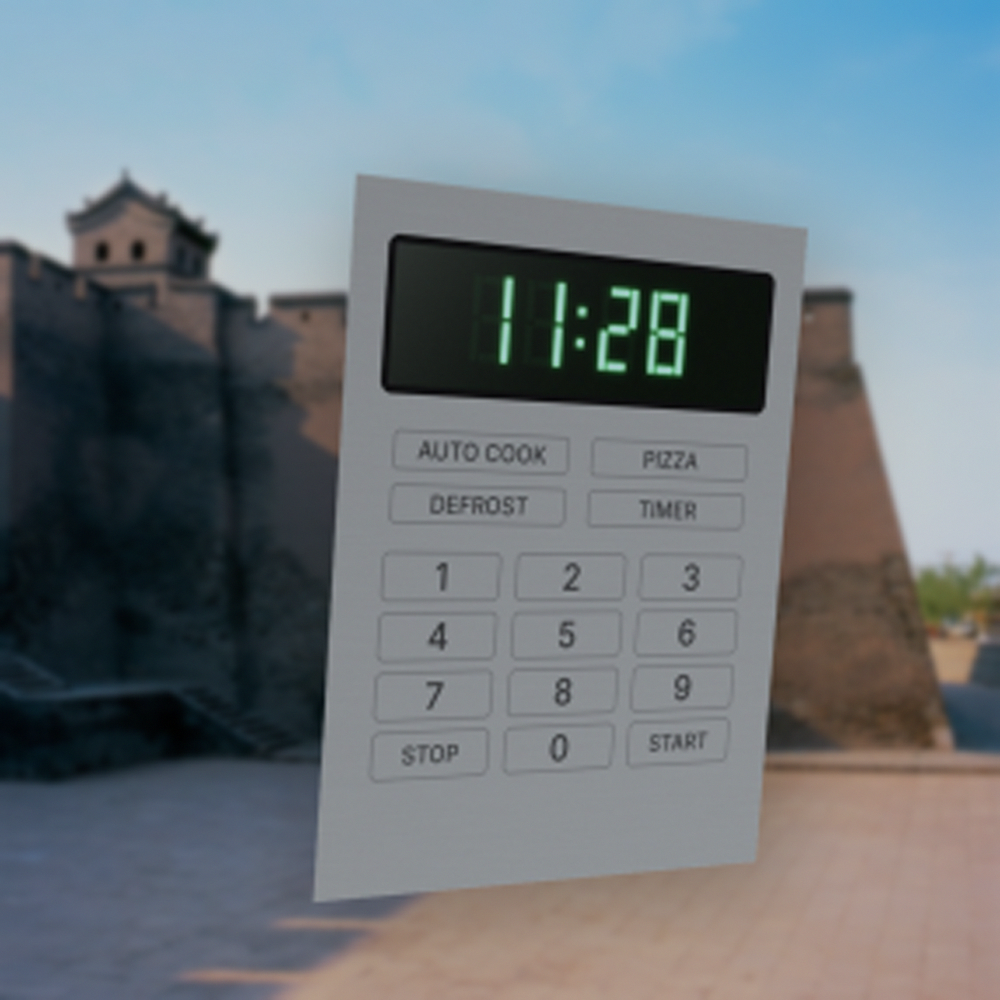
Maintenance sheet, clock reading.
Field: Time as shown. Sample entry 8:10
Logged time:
11:28
